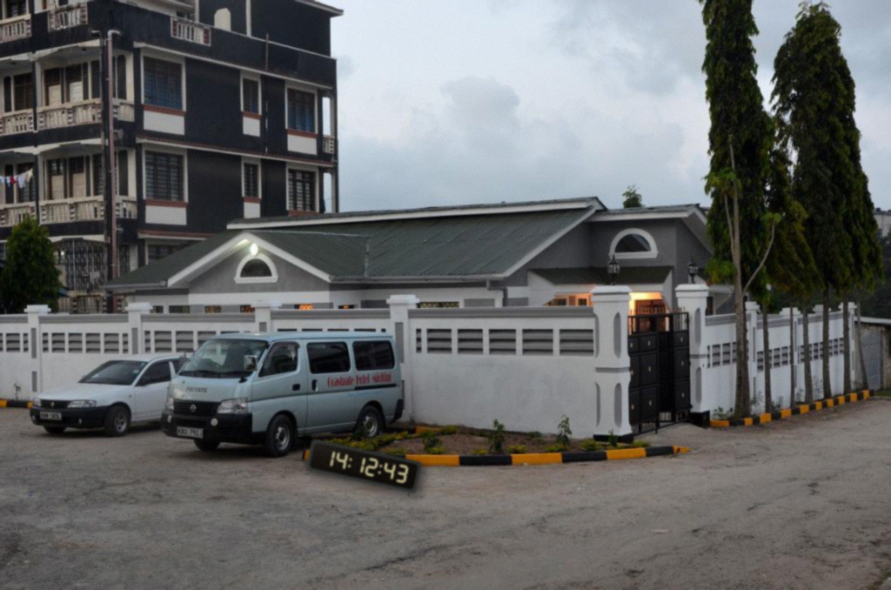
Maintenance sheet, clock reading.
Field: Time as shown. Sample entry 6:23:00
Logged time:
14:12:43
